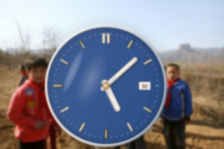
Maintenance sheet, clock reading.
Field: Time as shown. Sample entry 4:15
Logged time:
5:08
